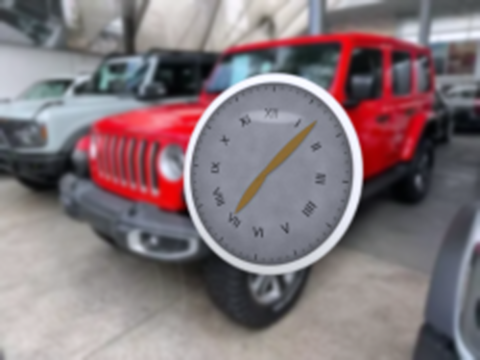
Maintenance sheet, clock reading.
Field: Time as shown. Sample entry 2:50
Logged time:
7:07
